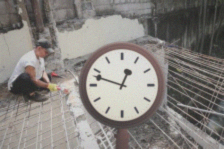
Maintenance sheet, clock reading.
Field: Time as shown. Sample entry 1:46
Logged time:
12:48
